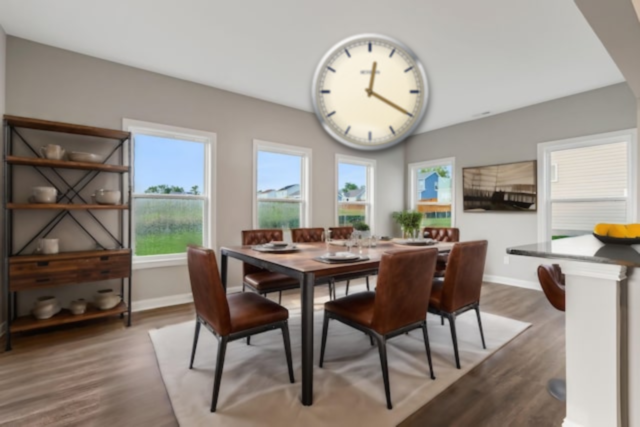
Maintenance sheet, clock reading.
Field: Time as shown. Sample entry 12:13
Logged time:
12:20
